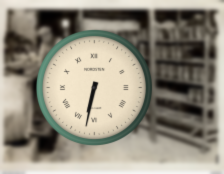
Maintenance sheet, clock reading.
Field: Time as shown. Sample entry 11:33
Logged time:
6:32
